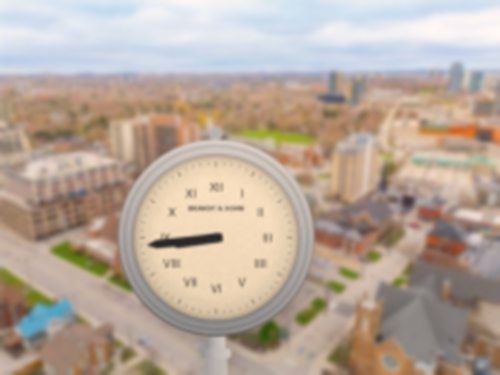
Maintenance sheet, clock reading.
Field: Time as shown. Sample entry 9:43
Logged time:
8:44
